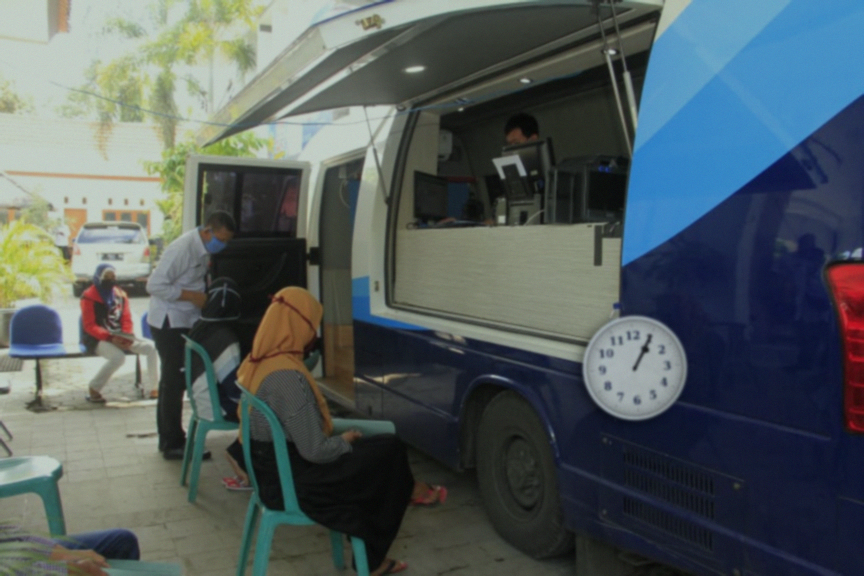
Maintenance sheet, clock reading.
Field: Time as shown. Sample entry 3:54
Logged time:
1:05
